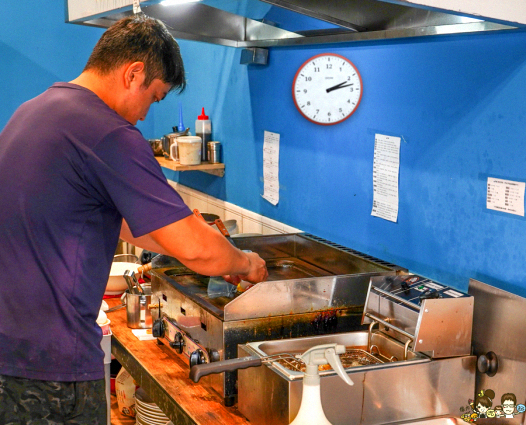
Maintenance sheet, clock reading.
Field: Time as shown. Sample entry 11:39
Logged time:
2:13
